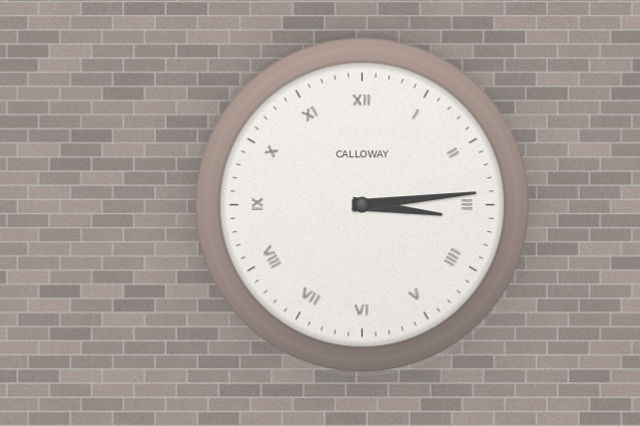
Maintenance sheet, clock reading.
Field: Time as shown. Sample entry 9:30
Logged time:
3:14
